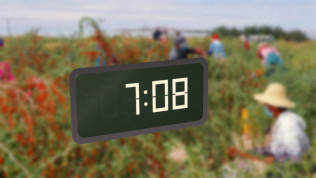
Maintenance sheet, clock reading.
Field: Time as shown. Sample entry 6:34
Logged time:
7:08
